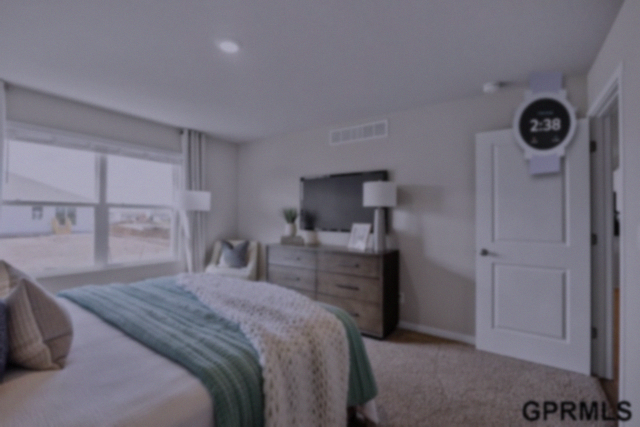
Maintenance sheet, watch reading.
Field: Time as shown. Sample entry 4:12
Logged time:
2:38
